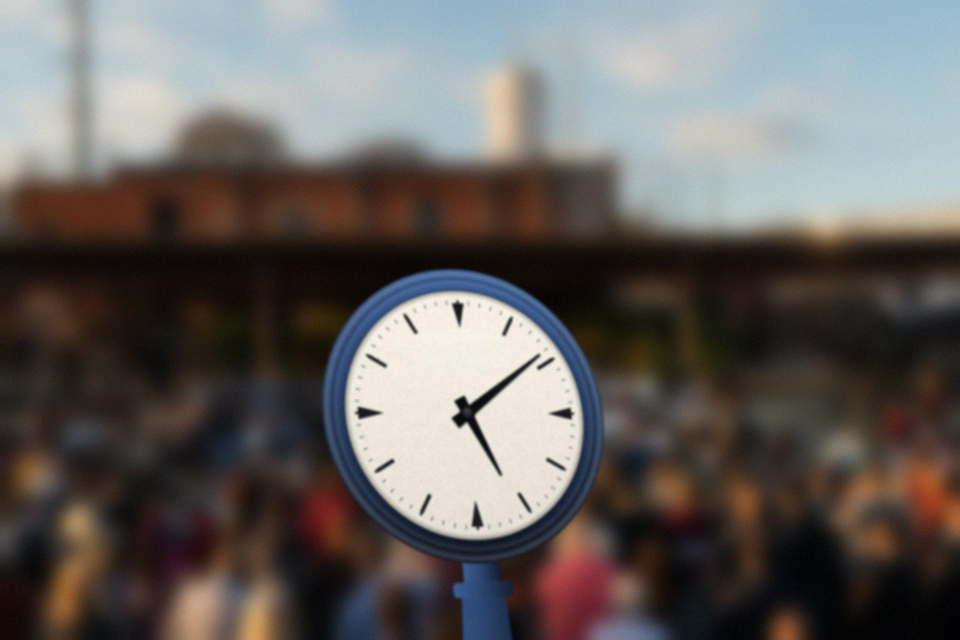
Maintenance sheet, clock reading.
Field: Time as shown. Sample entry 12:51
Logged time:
5:09
